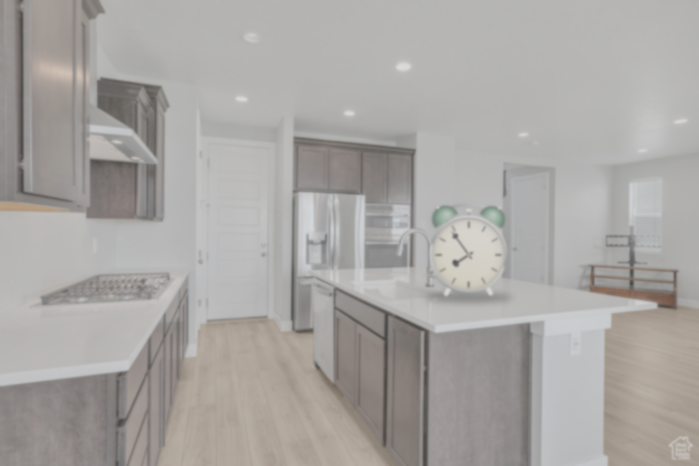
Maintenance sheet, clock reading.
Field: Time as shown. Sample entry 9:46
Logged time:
7:54
